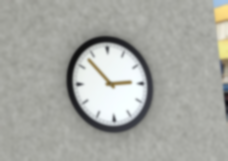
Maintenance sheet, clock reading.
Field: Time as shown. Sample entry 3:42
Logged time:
2:53
